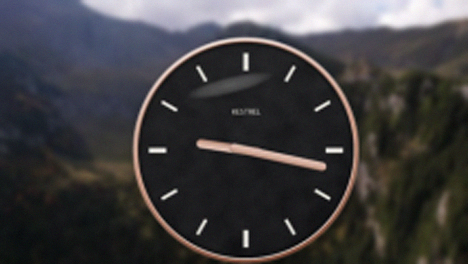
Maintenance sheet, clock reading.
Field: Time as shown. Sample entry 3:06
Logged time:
9:17
